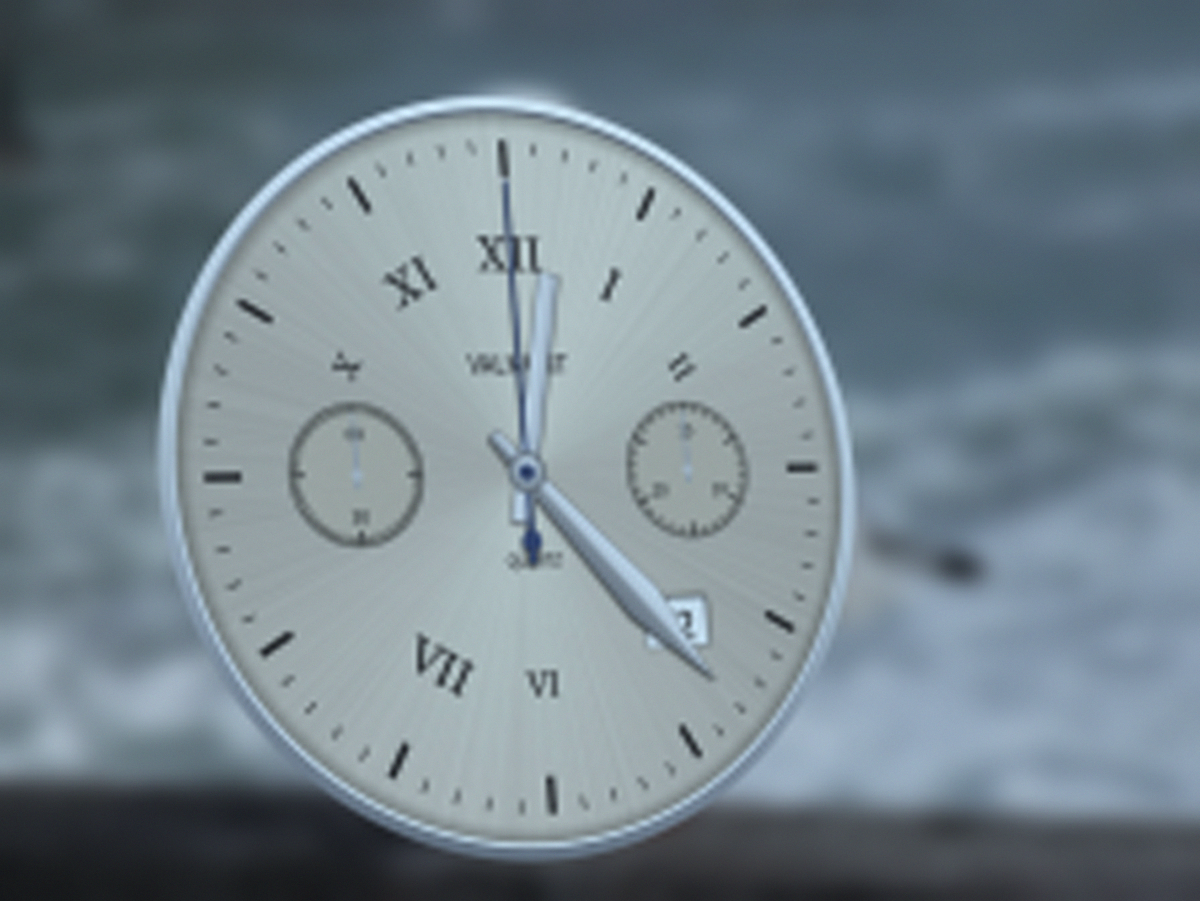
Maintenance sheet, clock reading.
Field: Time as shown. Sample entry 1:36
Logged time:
12:23
